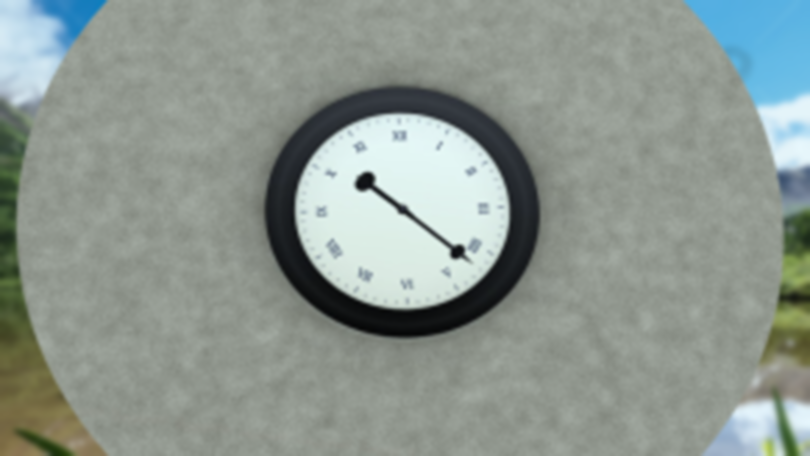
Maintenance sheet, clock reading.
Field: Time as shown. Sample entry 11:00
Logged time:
10:22
